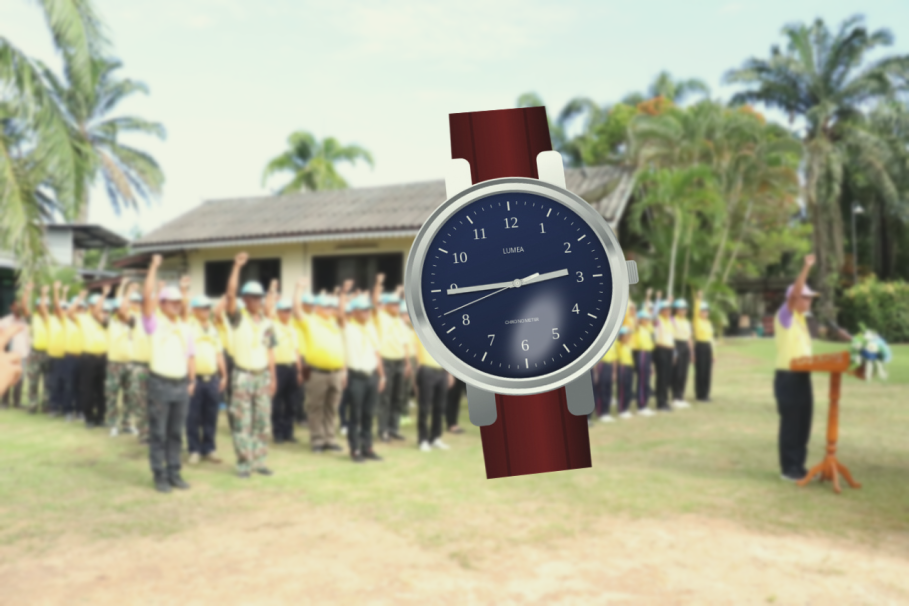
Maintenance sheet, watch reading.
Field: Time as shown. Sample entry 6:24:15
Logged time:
2:44:42
